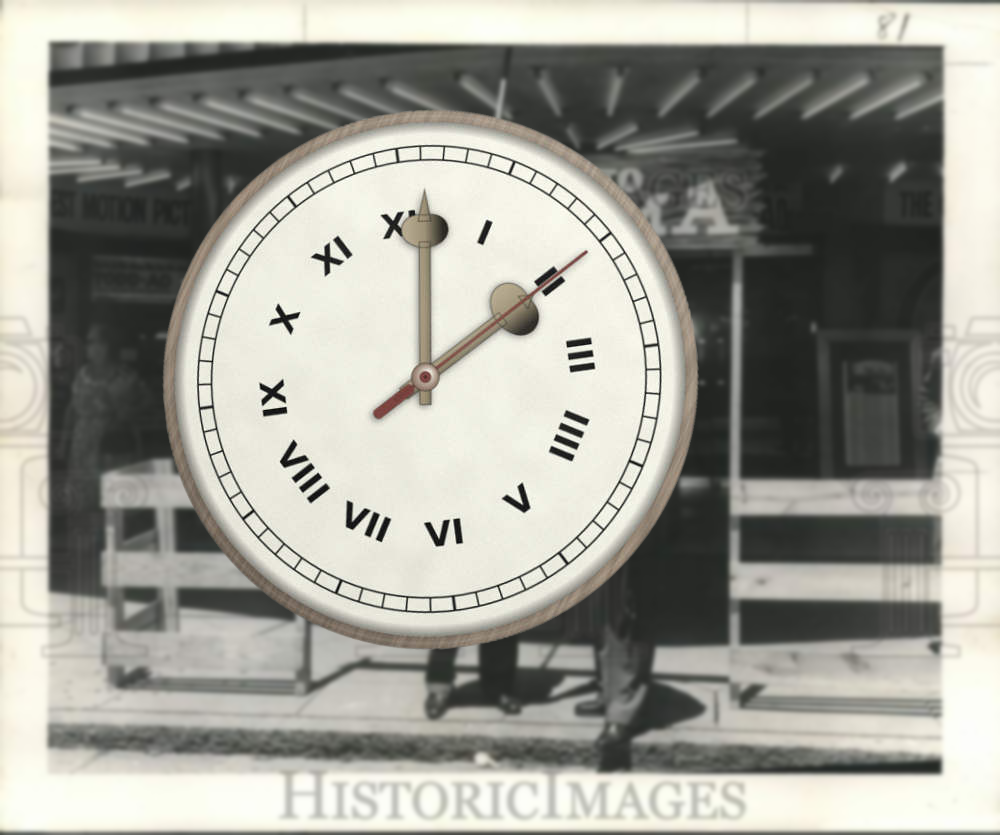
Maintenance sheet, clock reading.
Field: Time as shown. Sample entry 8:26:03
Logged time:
2:01:10
